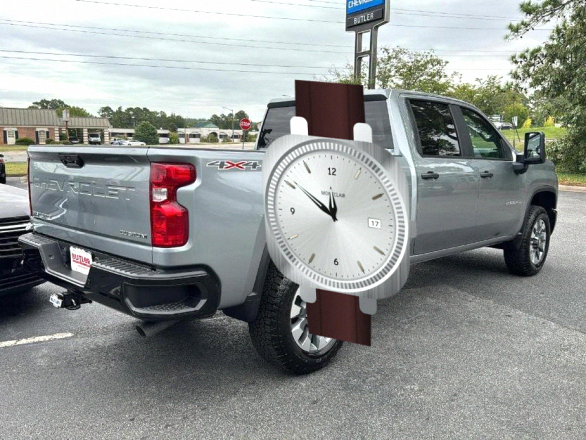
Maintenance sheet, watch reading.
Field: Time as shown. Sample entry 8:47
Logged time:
11:51
